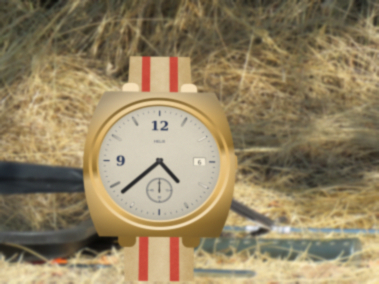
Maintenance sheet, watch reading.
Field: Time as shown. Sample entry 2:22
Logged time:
4:38
